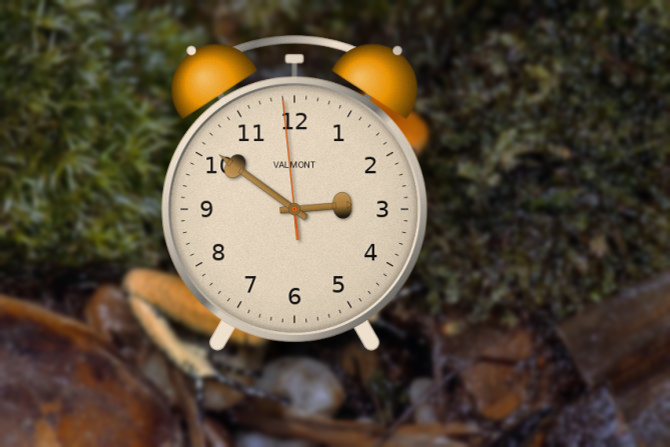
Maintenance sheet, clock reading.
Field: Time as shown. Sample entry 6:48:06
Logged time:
2:50:59
